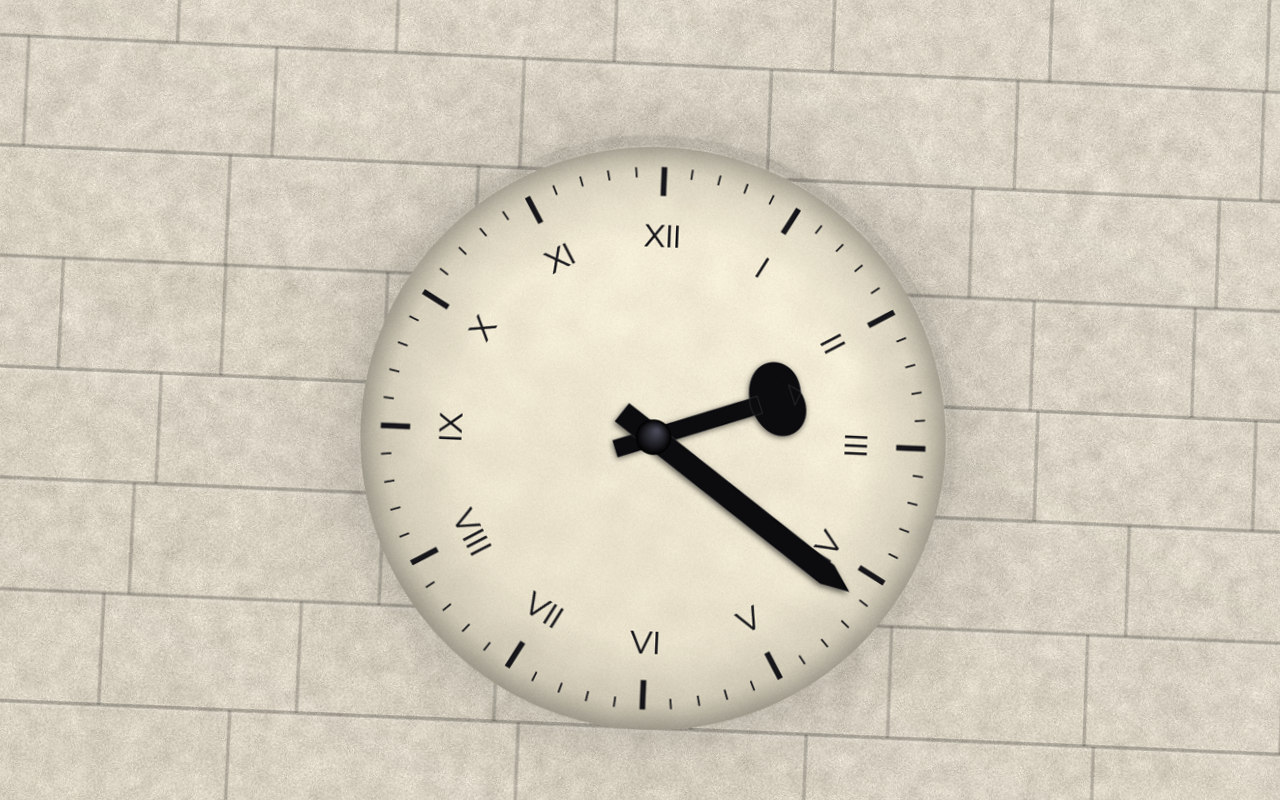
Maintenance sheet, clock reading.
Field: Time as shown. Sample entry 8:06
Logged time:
2:21
